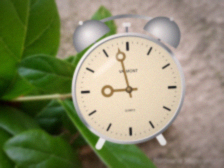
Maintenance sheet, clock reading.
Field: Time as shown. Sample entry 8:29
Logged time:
8:58
